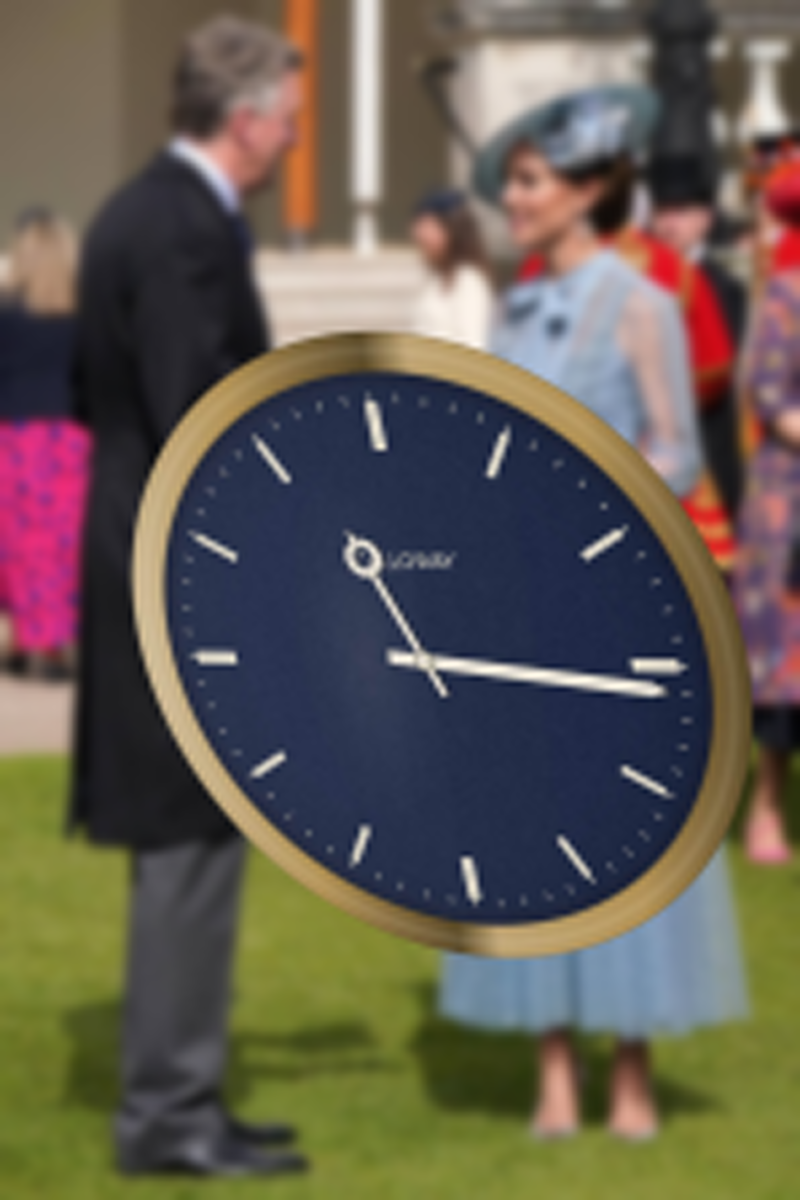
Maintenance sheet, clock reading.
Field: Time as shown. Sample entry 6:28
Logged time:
11:16
